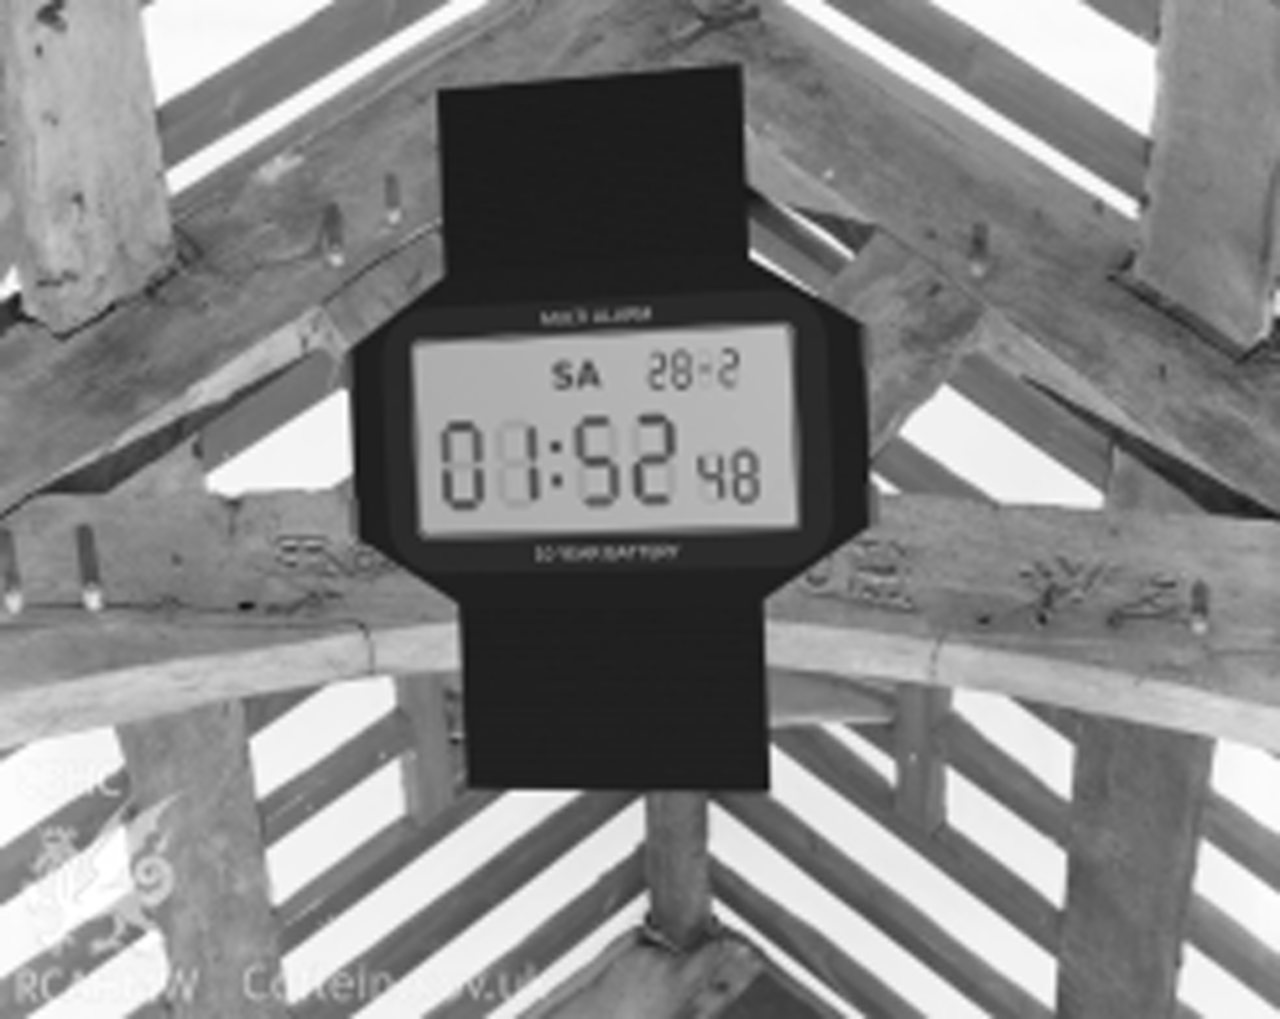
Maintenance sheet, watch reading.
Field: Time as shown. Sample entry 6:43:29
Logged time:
1:52:48
